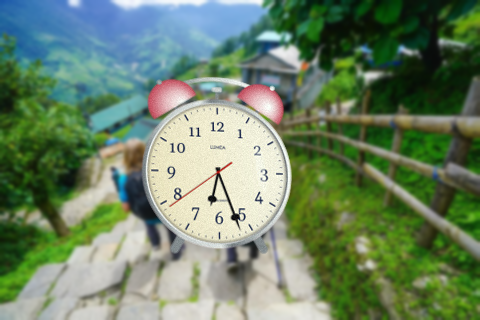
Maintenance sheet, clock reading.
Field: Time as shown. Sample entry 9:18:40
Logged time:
6:26:39
